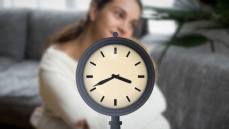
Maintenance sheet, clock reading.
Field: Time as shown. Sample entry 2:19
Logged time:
3:41
